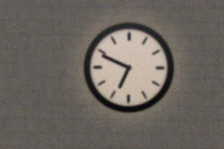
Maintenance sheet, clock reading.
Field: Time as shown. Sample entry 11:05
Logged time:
6:49
